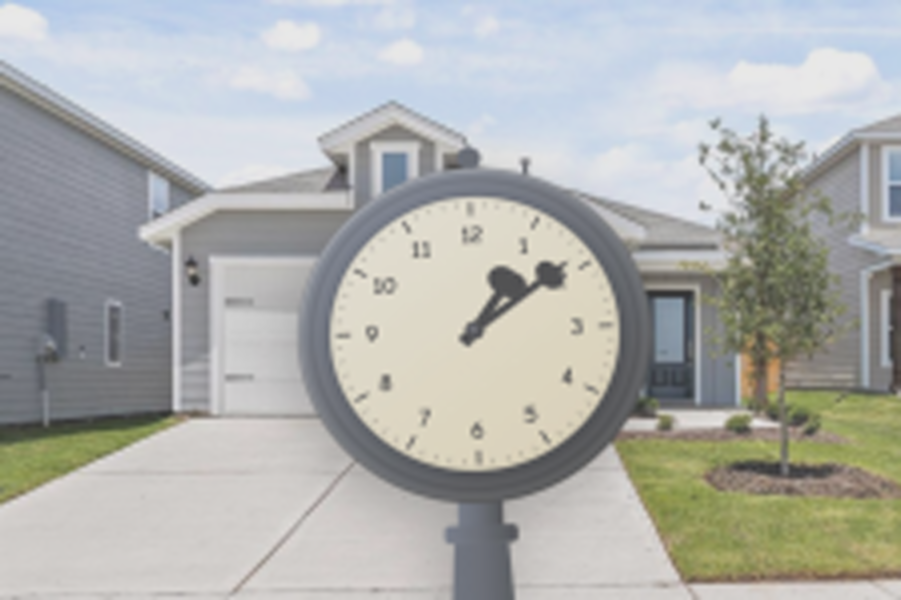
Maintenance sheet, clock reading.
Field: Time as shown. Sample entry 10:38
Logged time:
1:09
